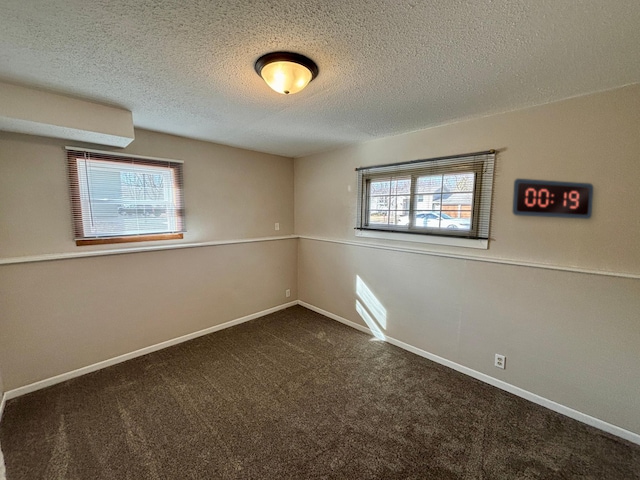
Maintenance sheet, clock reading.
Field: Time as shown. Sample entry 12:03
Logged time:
0:19
